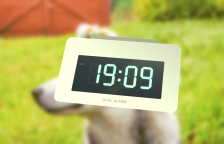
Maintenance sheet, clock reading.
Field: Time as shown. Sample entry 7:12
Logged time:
19:09
